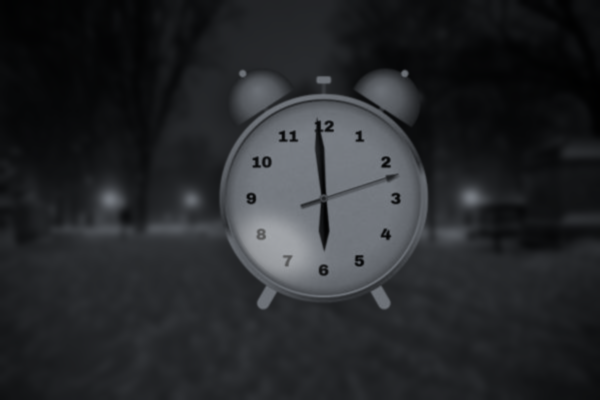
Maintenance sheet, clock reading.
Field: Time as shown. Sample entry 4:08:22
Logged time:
5:59:12
